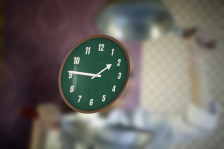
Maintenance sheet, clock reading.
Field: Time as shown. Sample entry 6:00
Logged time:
1:46
